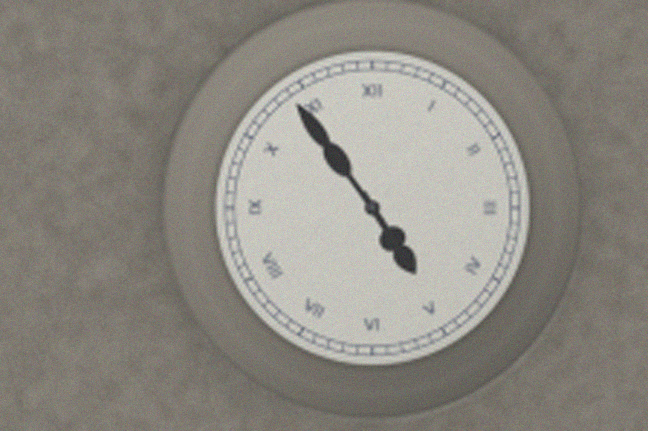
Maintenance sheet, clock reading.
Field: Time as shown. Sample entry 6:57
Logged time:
4:54
